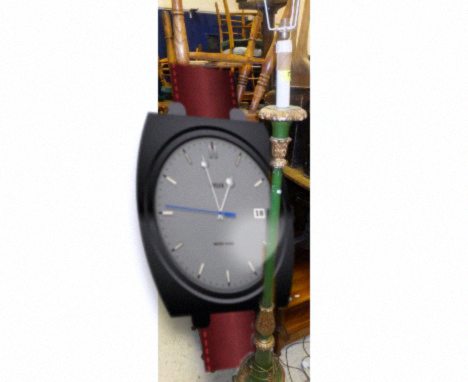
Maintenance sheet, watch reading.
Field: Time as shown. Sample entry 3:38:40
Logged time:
12:57:46
